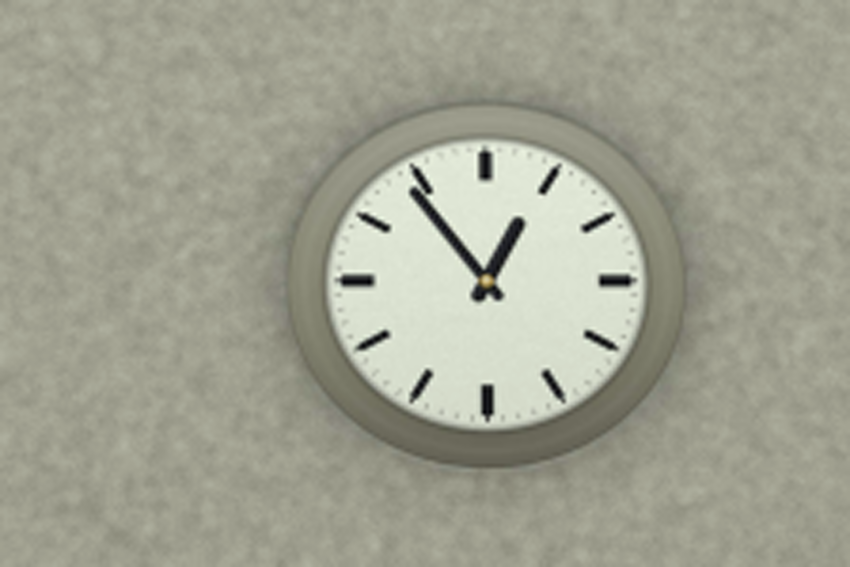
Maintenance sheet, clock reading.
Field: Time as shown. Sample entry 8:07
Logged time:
12:54
